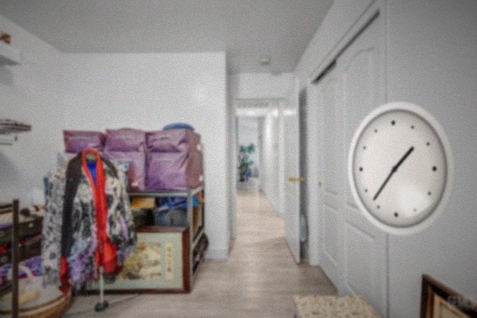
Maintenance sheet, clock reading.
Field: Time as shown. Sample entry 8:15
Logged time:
1:37
